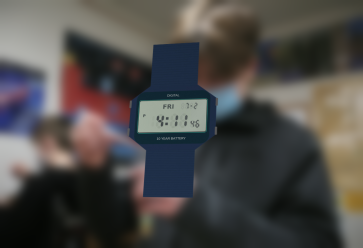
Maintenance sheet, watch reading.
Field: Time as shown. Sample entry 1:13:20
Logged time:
4:11:46
